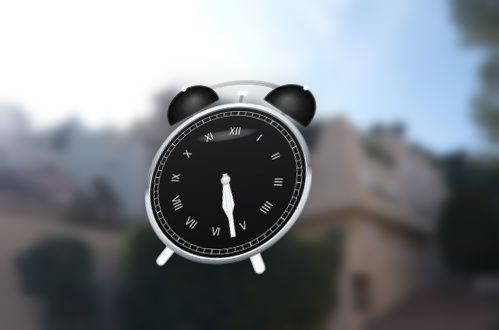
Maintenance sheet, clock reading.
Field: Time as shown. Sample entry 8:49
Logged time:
5:27
